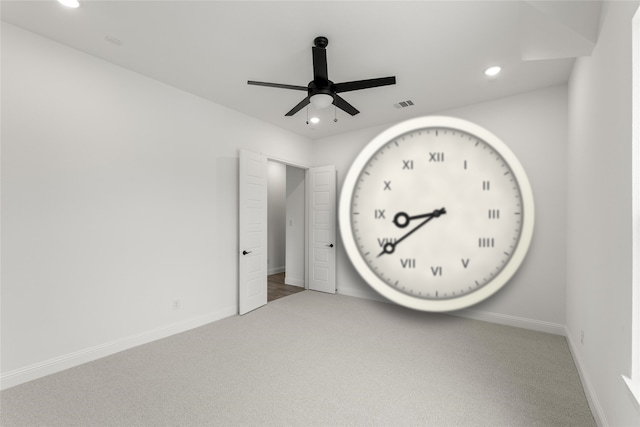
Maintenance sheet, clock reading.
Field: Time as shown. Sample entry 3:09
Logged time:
8:39
